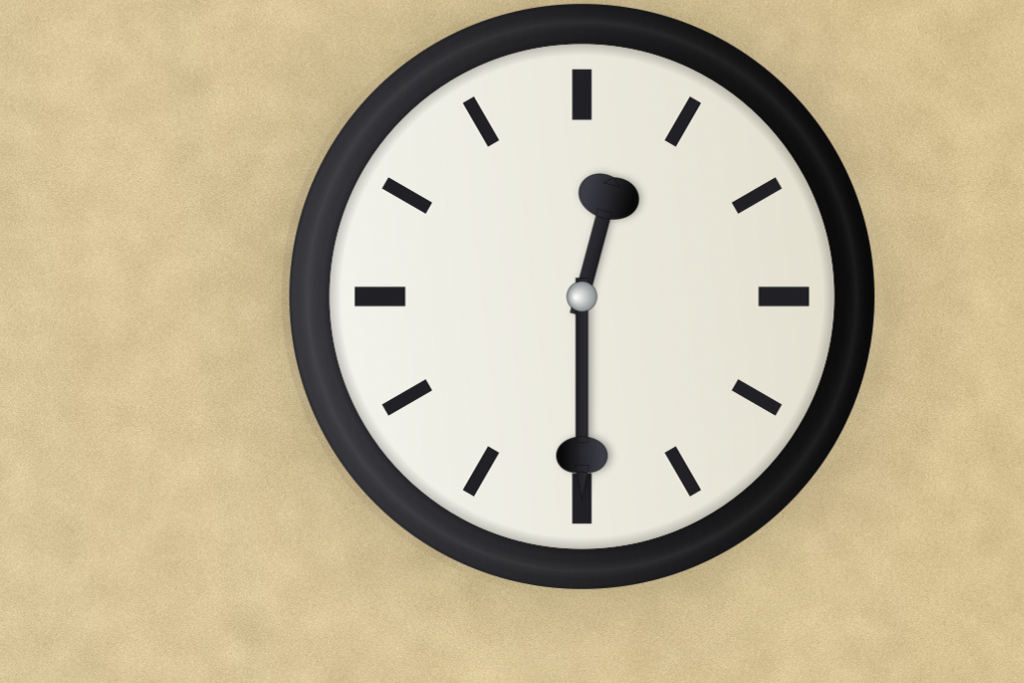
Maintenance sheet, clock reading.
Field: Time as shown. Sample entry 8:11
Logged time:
12:30
